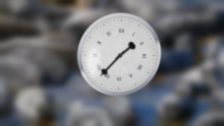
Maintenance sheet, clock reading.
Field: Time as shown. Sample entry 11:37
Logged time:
1:37
